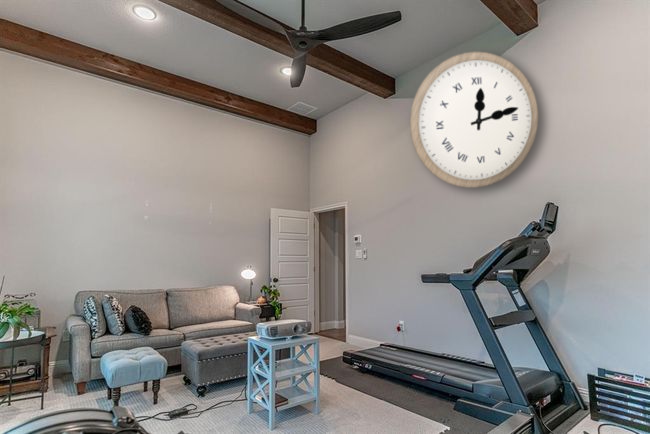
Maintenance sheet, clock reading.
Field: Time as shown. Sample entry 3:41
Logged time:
12:13
